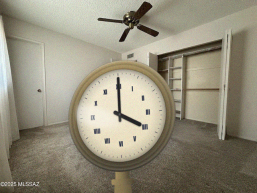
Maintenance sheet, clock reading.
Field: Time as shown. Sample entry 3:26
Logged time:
4:00
